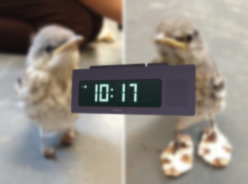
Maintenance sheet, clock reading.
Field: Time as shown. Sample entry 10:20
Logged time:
10:17
